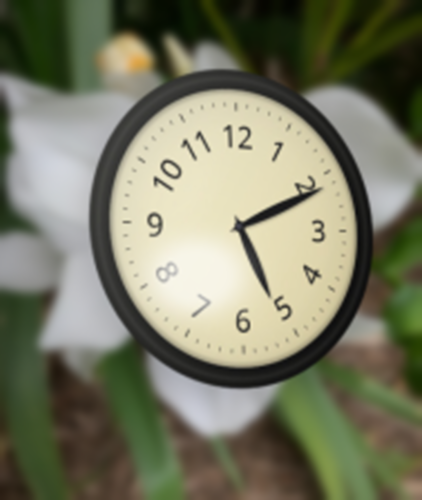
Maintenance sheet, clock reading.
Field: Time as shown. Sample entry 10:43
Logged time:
5:11
